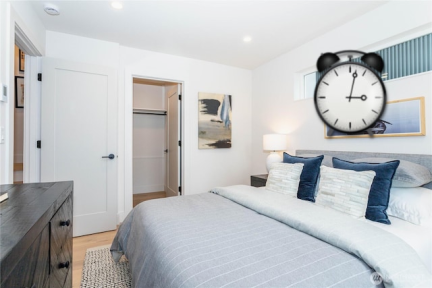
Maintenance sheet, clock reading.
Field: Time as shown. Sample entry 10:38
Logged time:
3:02
